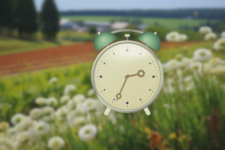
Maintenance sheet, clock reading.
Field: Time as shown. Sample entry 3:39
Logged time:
2:34
